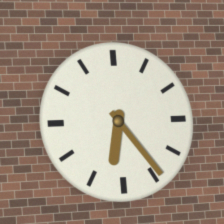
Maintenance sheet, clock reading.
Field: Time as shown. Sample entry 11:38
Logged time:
6:24
